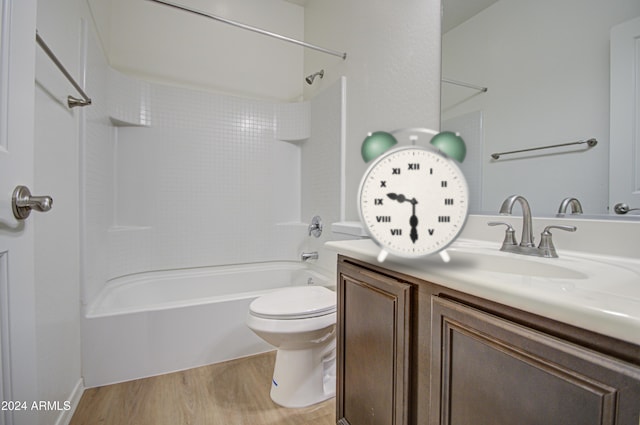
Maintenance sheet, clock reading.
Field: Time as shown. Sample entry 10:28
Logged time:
9:30
